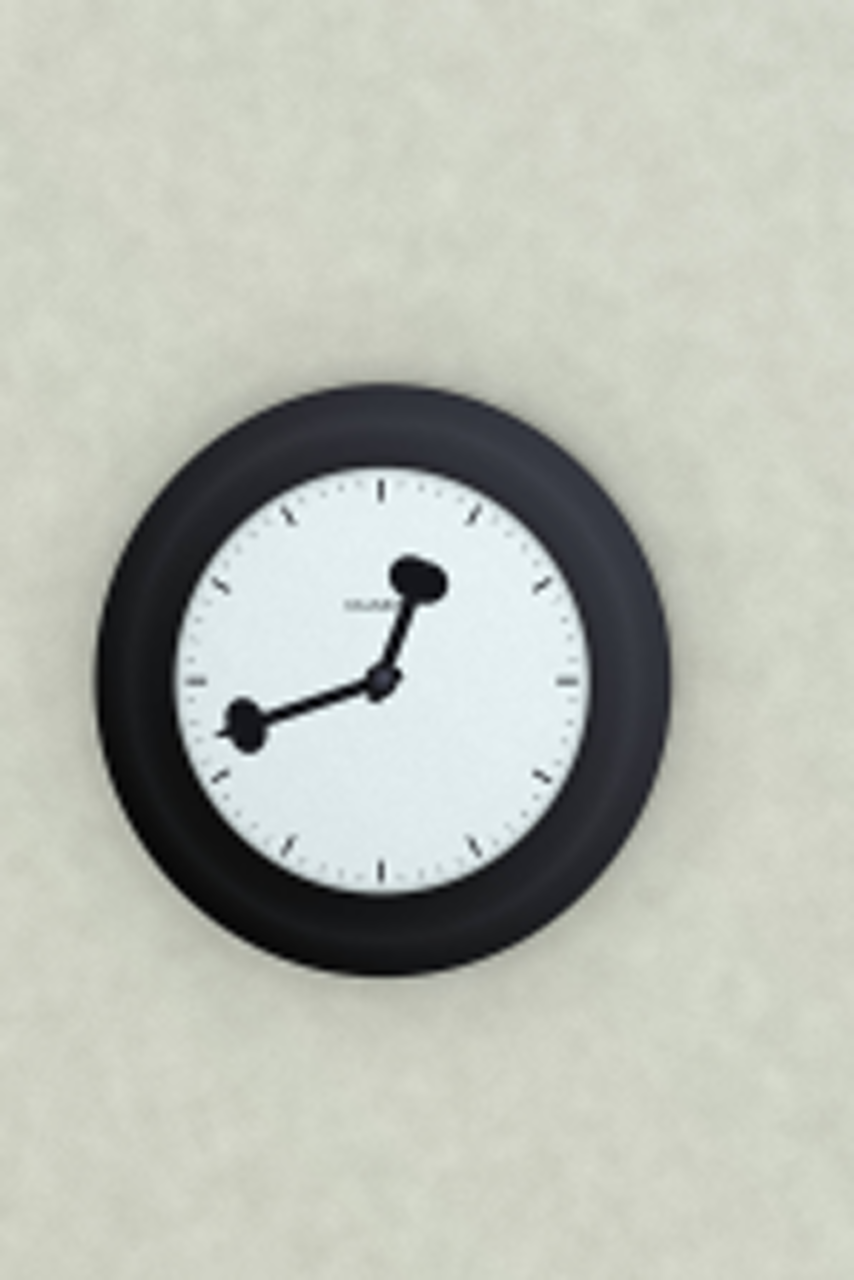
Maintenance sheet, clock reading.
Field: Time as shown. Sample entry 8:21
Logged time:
12:42
